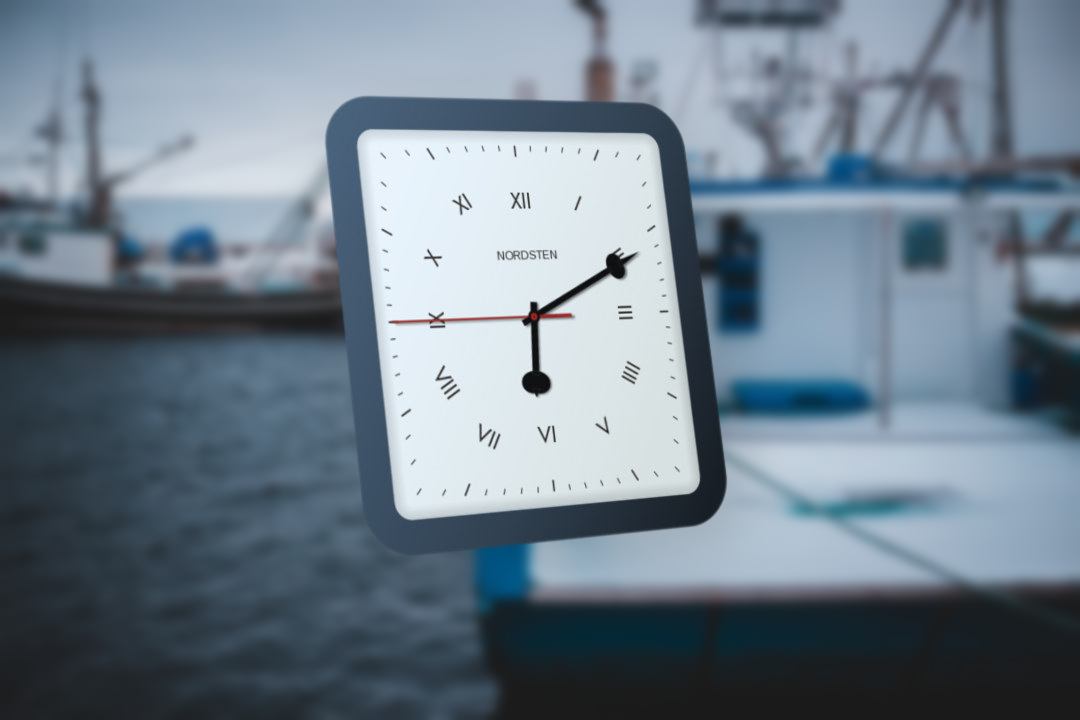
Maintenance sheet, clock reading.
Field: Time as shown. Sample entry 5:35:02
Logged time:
6:10:45
